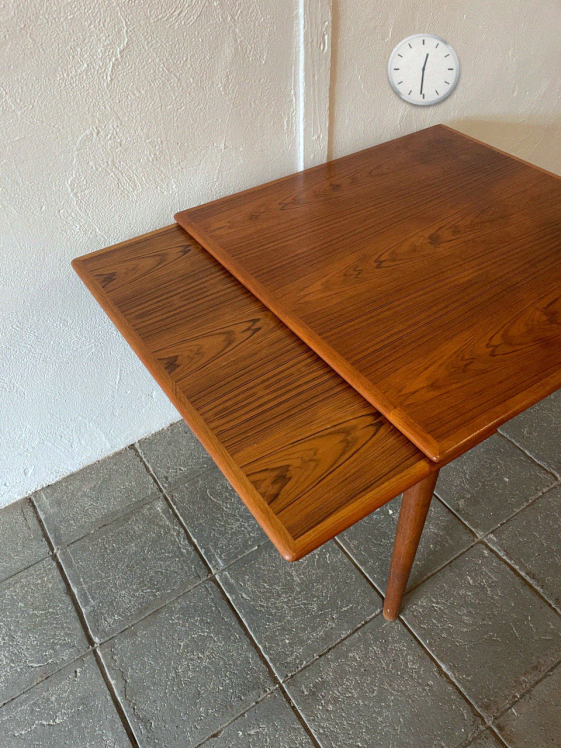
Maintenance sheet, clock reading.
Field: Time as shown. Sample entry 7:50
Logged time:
12:31
